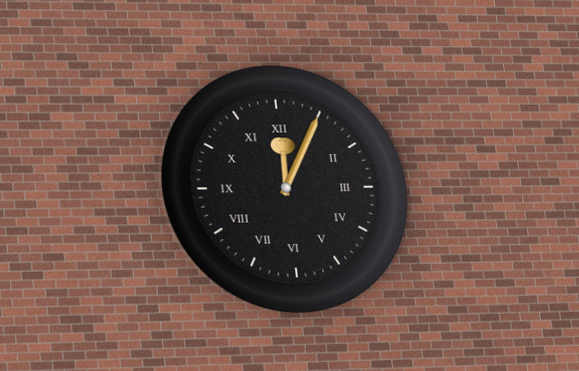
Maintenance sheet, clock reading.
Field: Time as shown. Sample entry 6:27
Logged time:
12:05
